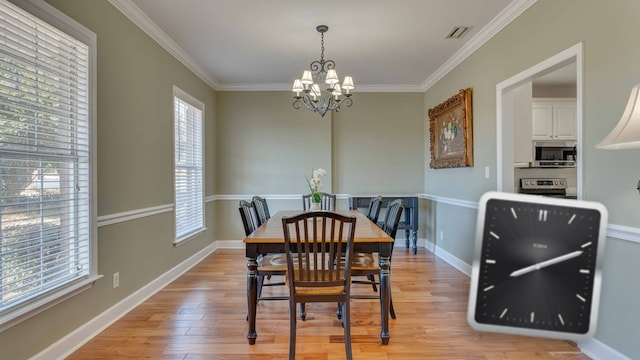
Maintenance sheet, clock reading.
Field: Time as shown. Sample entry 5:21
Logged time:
8:11
